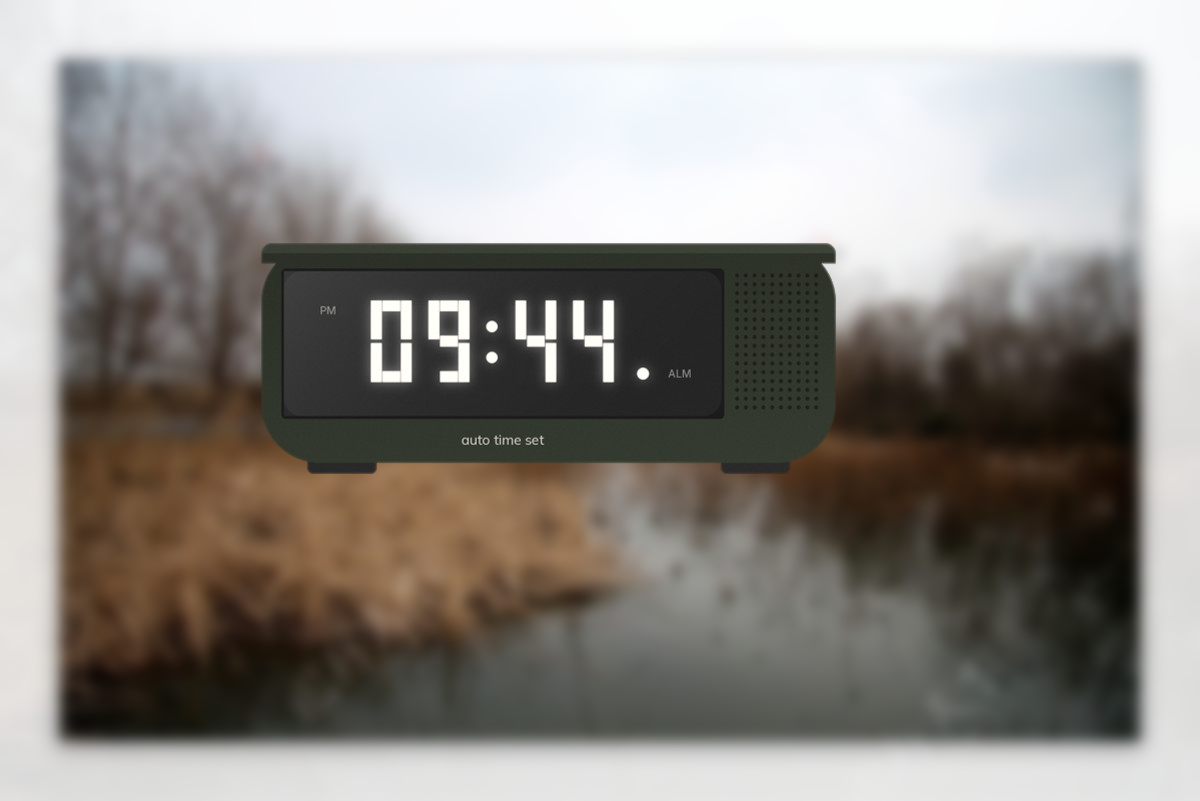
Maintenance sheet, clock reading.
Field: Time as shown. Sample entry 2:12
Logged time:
9:44
